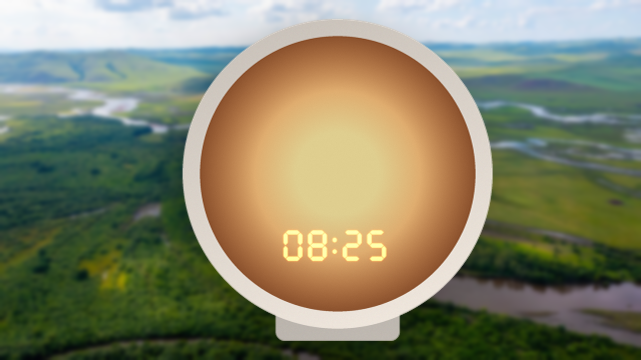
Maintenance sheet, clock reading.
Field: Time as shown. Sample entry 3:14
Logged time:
8:25
